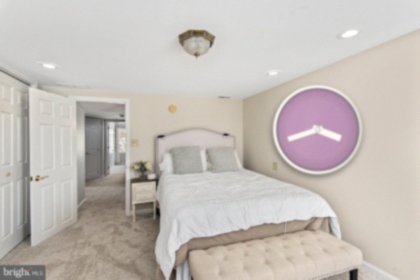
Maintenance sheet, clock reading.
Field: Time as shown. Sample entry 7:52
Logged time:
3:42
